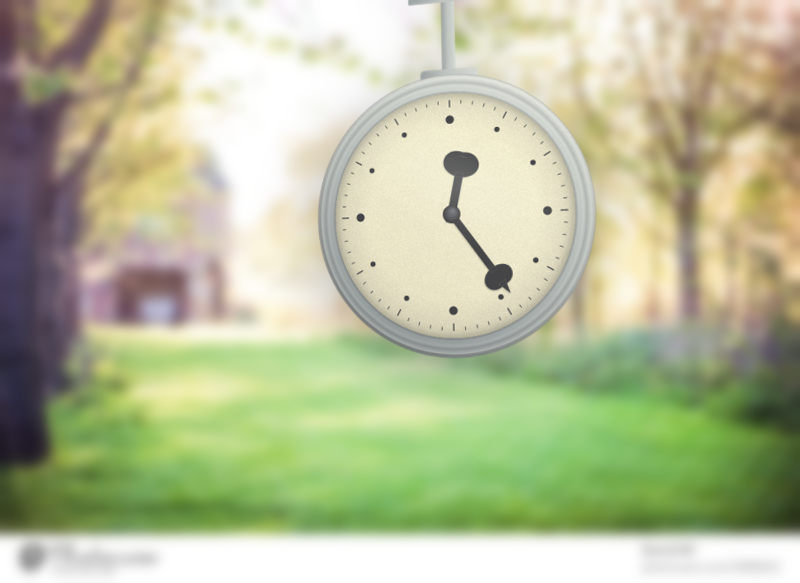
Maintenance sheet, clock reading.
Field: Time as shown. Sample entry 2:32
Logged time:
12:24
